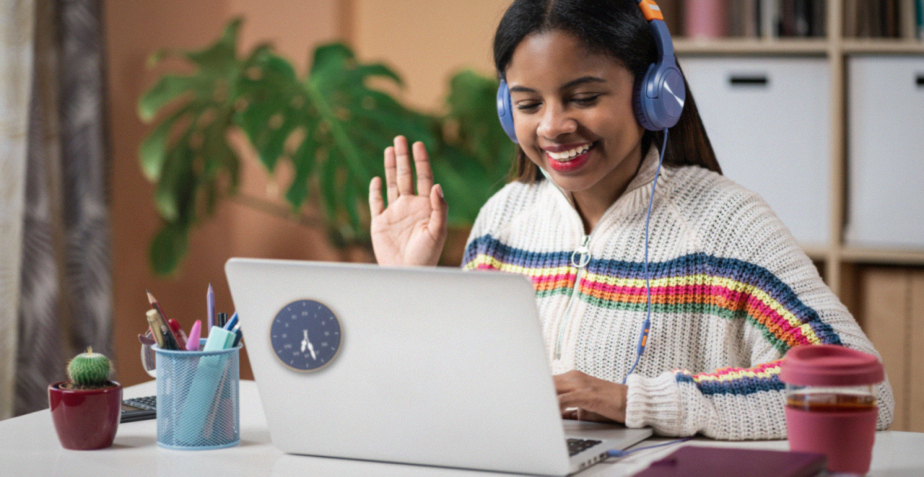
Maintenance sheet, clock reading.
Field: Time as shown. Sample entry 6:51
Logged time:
6:27
